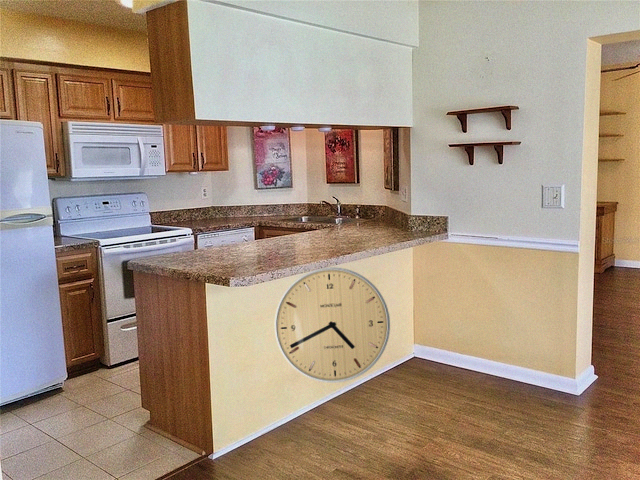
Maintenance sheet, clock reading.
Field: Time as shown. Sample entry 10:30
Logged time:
4:41
